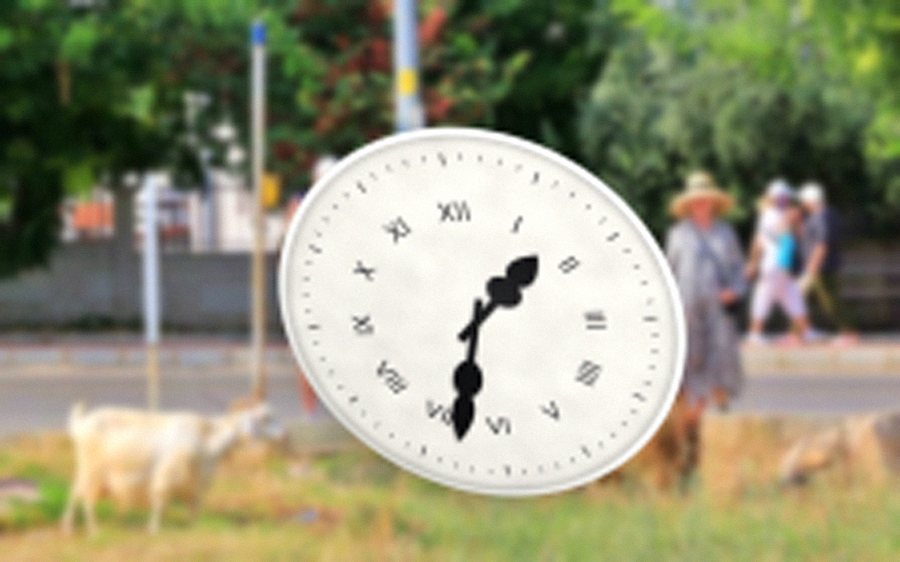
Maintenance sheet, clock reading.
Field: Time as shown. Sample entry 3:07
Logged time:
1:33
